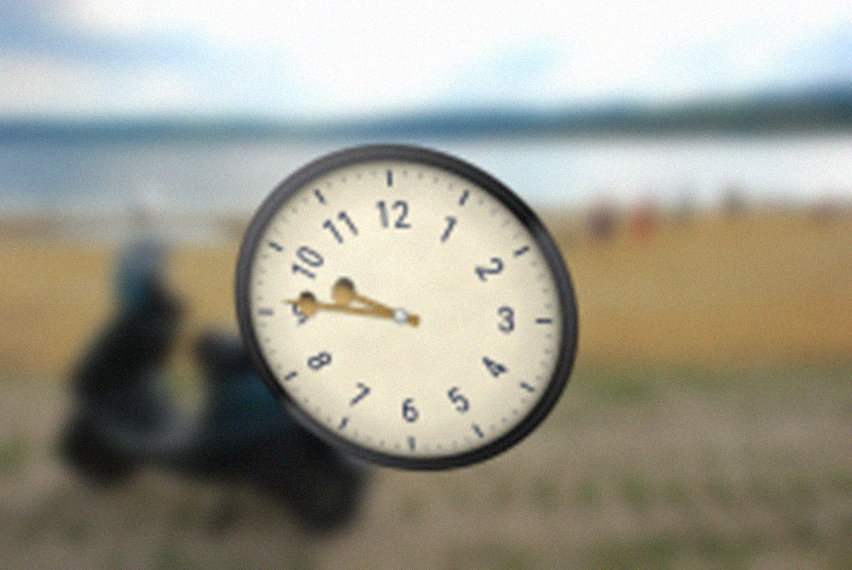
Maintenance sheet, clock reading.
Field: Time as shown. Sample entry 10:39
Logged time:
9:46
